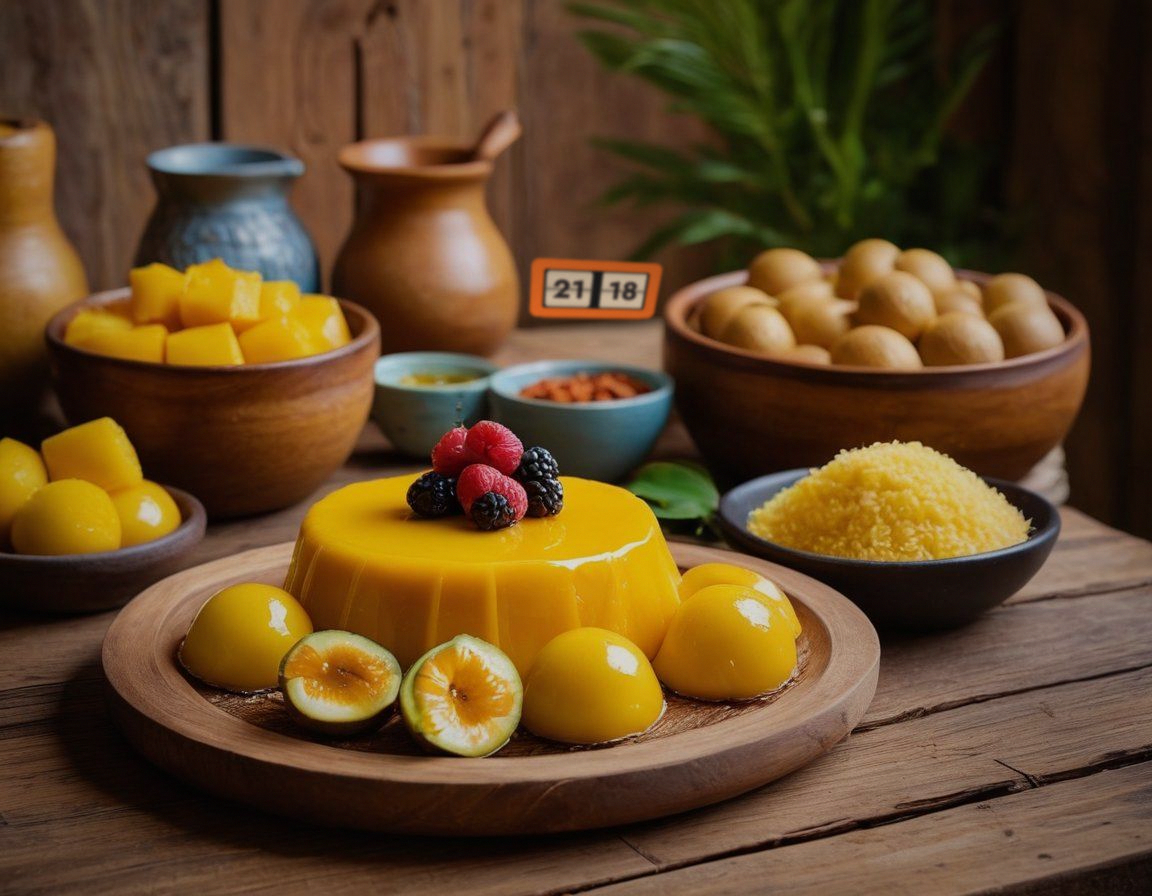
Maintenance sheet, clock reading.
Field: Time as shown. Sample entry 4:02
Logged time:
21:18
